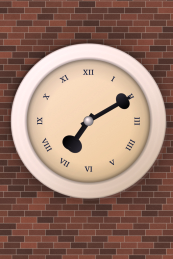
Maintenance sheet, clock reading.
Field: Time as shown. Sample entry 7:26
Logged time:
7:10
